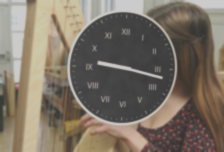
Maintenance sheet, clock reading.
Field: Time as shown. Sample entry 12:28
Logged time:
9:17
